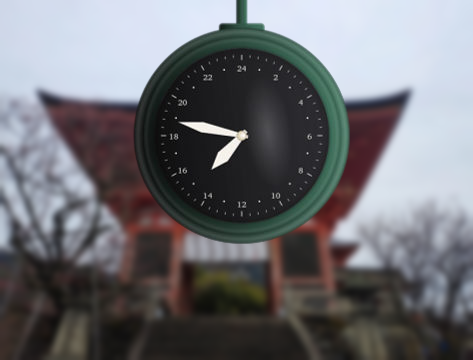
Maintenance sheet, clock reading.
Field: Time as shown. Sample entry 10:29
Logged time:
14:47
